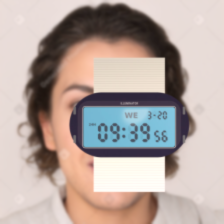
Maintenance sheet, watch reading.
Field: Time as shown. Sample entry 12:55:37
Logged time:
9:39:56
